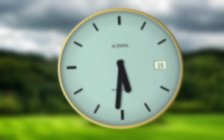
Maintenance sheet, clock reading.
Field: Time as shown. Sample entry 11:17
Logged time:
5:31
